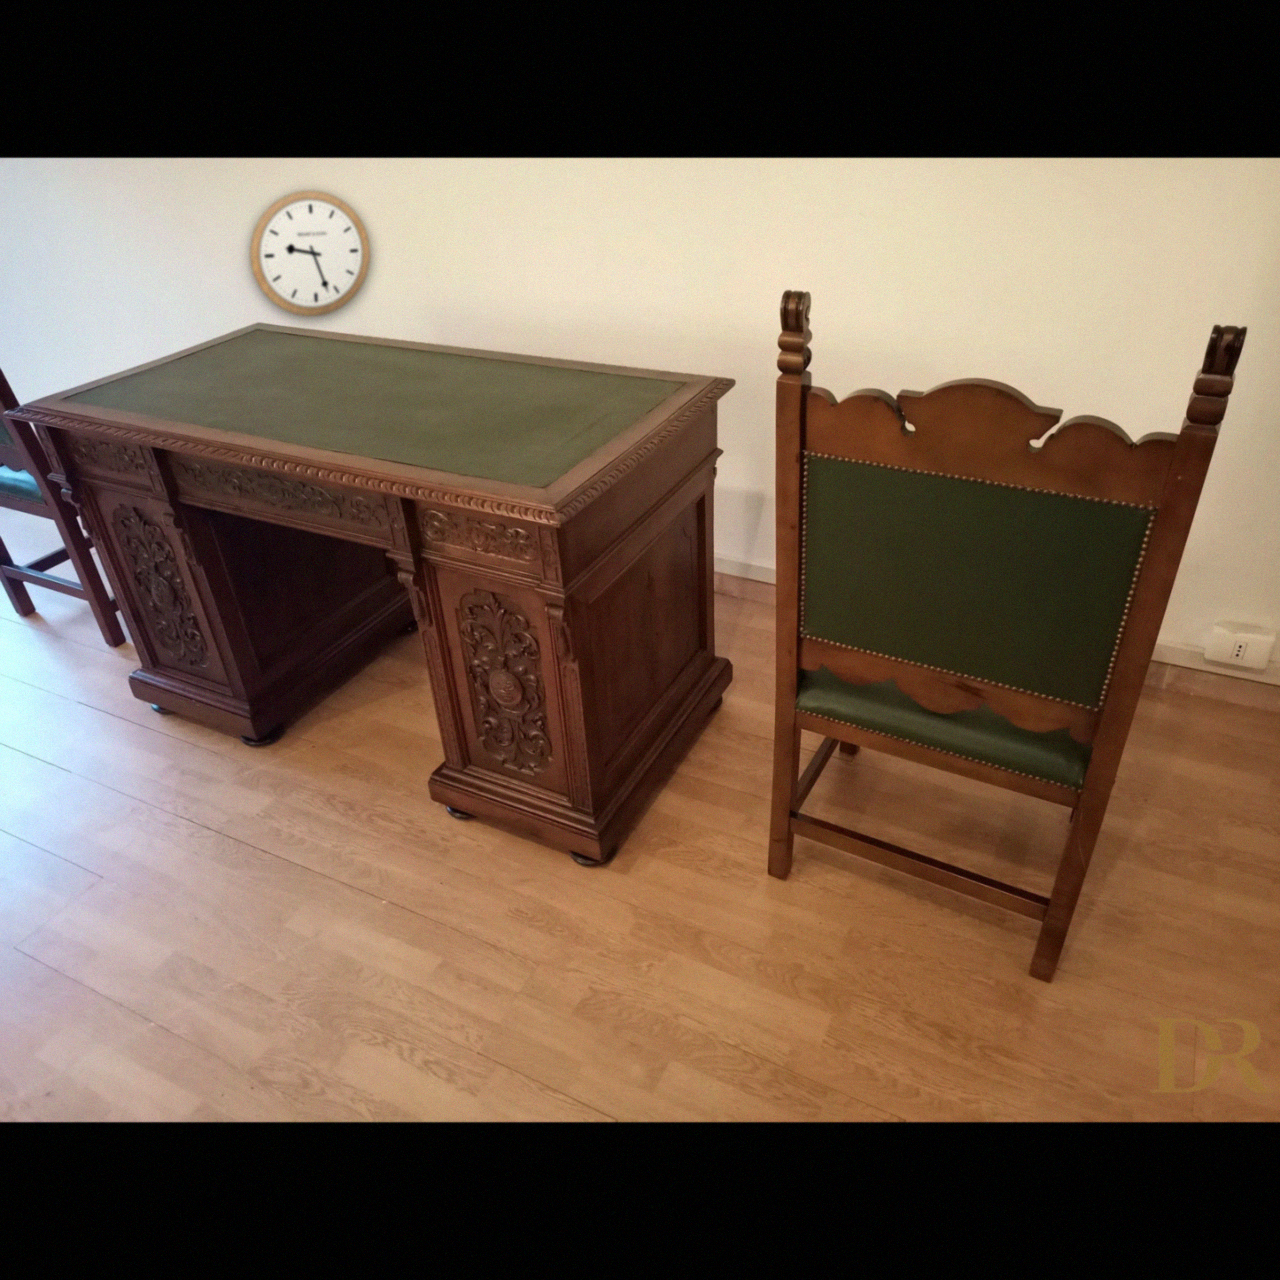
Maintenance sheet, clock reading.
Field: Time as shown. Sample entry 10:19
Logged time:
9:27
